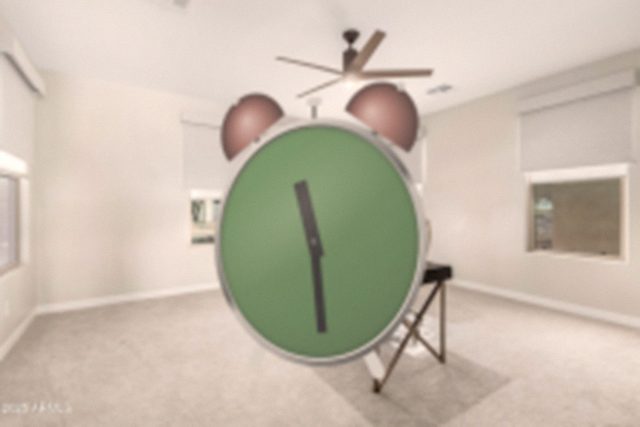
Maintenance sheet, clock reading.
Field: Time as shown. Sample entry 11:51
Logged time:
11:29
